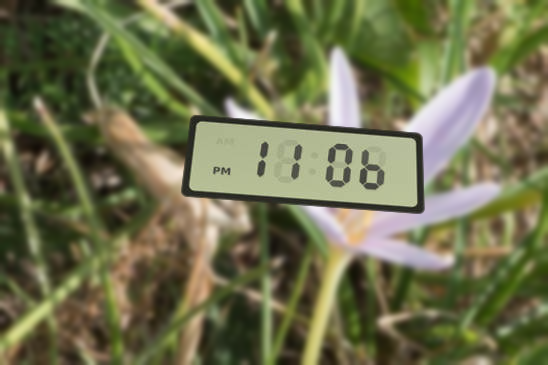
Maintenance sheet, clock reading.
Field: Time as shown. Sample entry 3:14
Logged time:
11:06
